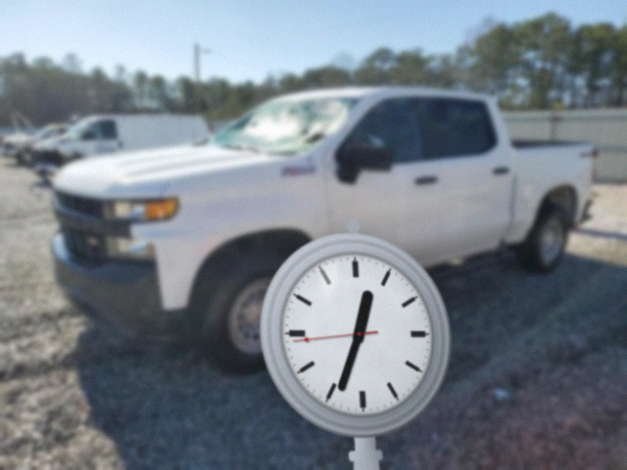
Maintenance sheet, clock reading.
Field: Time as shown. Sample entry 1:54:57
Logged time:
12:33:44
